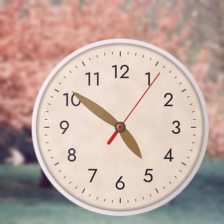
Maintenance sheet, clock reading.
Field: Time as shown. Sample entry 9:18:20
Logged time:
4:51:06
